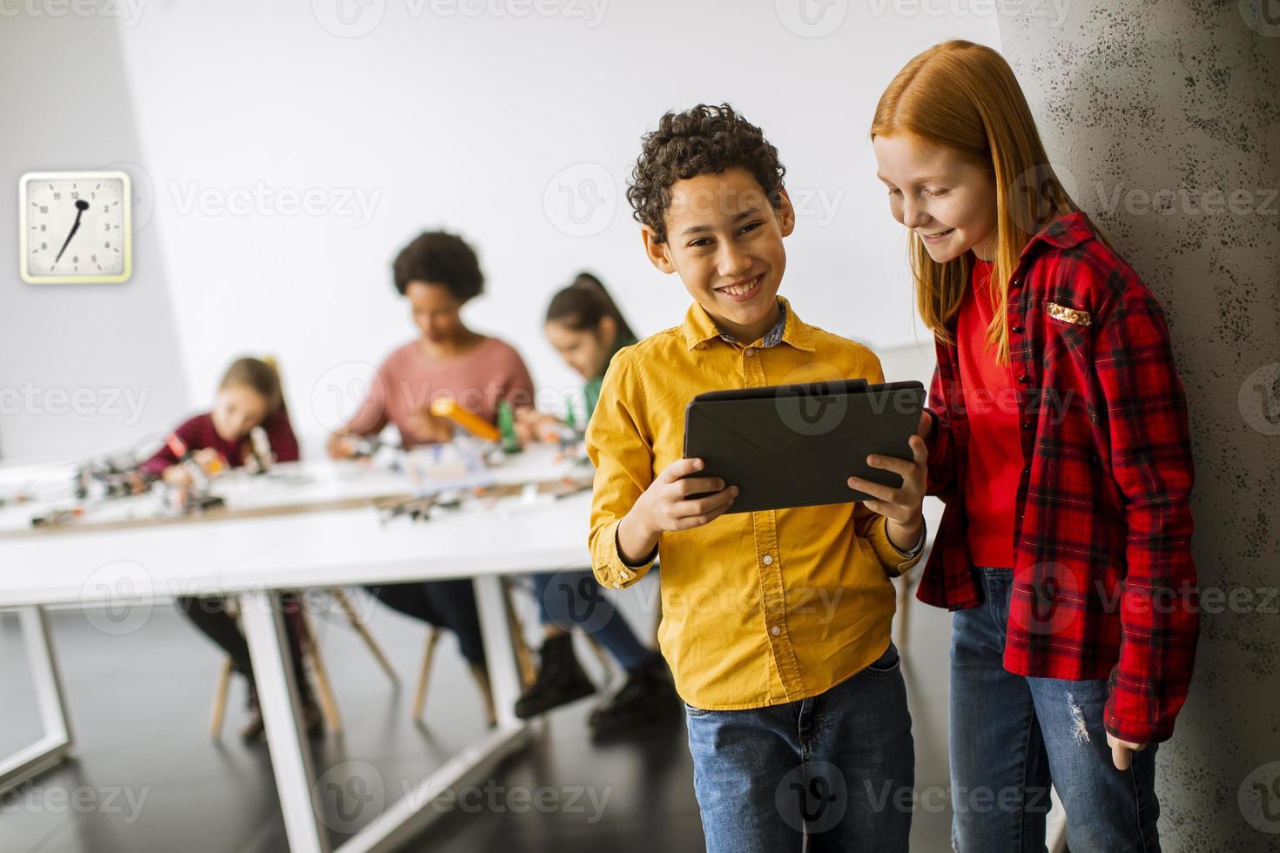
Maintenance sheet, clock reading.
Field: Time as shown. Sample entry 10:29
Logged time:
12:35
